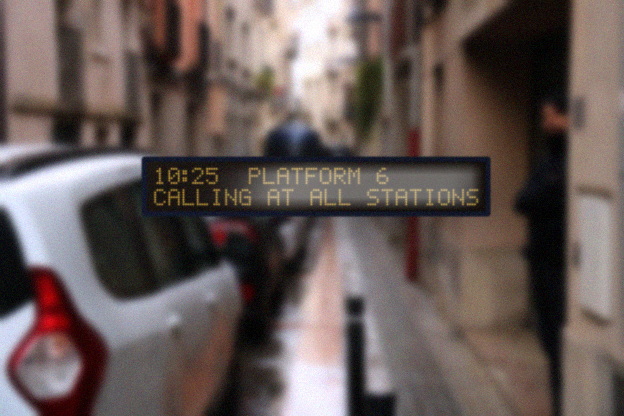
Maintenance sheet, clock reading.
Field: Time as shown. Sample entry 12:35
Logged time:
10:25
